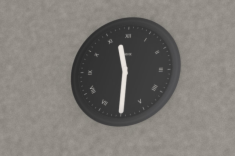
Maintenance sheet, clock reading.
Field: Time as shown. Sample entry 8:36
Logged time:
11:30
